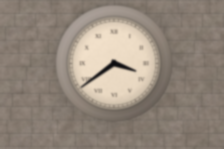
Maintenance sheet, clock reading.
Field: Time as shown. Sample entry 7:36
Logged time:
3:39
